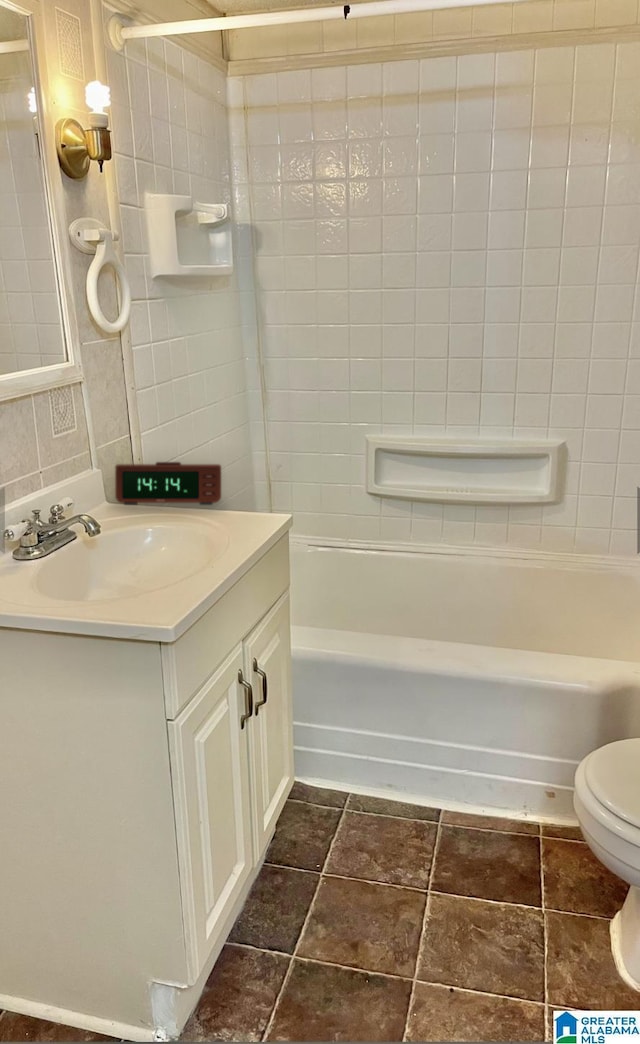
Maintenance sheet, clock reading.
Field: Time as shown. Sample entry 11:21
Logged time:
14:14
